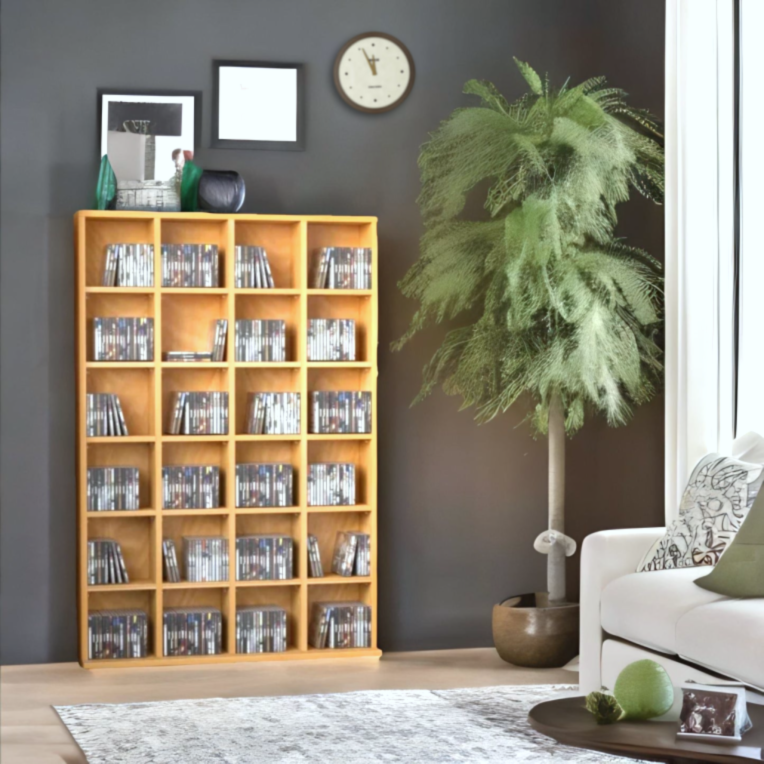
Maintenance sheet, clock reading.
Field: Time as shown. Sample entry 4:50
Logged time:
11:56
